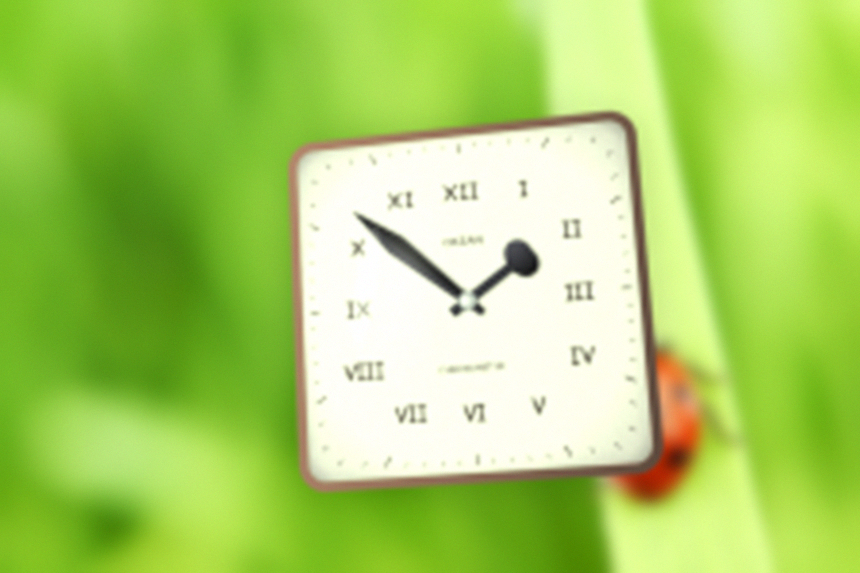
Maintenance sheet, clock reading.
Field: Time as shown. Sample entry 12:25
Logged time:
1:52
